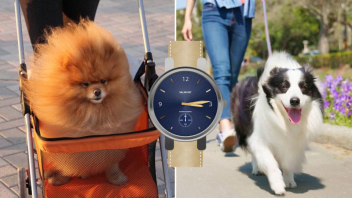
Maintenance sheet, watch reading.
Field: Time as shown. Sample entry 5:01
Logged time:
3:14
